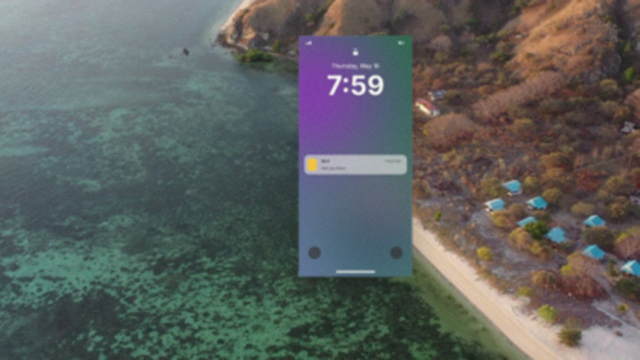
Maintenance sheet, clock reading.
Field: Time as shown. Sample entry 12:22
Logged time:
7:59
